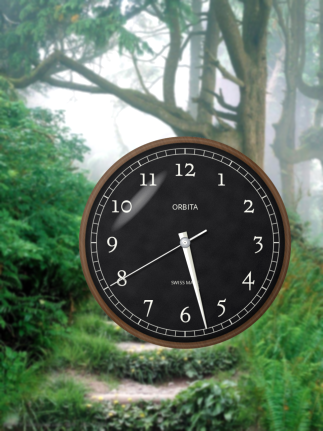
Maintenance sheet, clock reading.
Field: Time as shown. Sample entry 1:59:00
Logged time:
5:27:40
